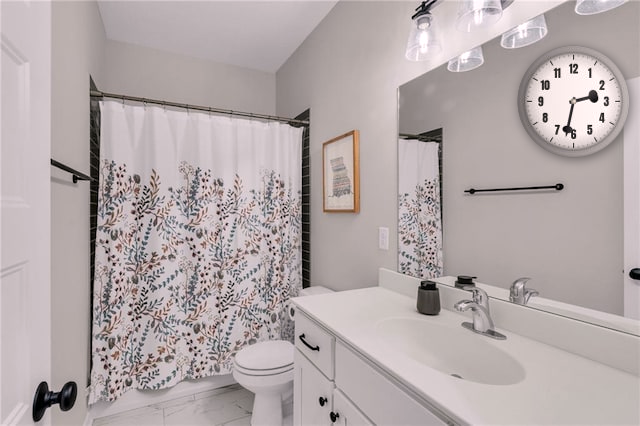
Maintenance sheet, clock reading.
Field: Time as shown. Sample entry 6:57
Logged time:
2:32
